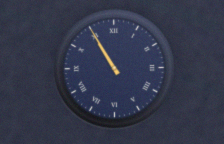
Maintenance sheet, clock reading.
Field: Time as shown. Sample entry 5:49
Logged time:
10:55
